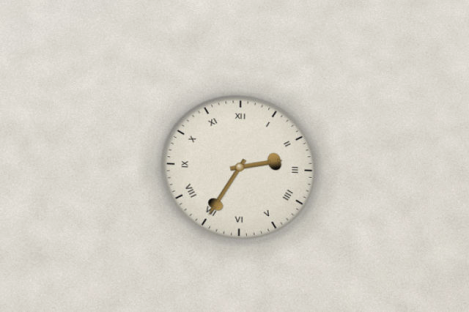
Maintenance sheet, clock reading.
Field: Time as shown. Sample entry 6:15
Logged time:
2:35
